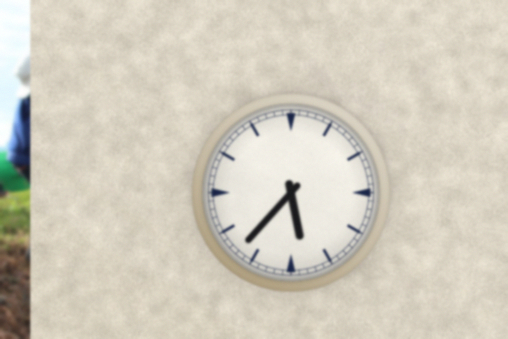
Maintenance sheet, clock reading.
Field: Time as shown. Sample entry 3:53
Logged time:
5:37
